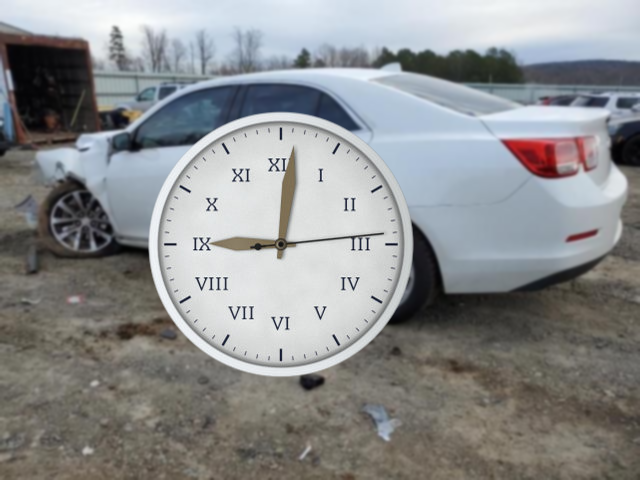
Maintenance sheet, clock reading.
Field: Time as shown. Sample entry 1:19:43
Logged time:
9:01:14
